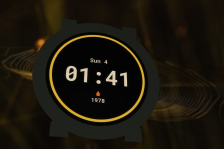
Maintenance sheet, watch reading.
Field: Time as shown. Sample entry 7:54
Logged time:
1:41
